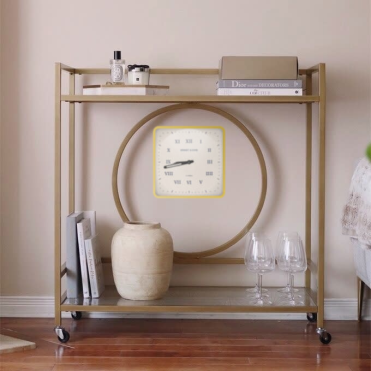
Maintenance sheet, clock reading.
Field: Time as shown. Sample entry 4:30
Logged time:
8:43
